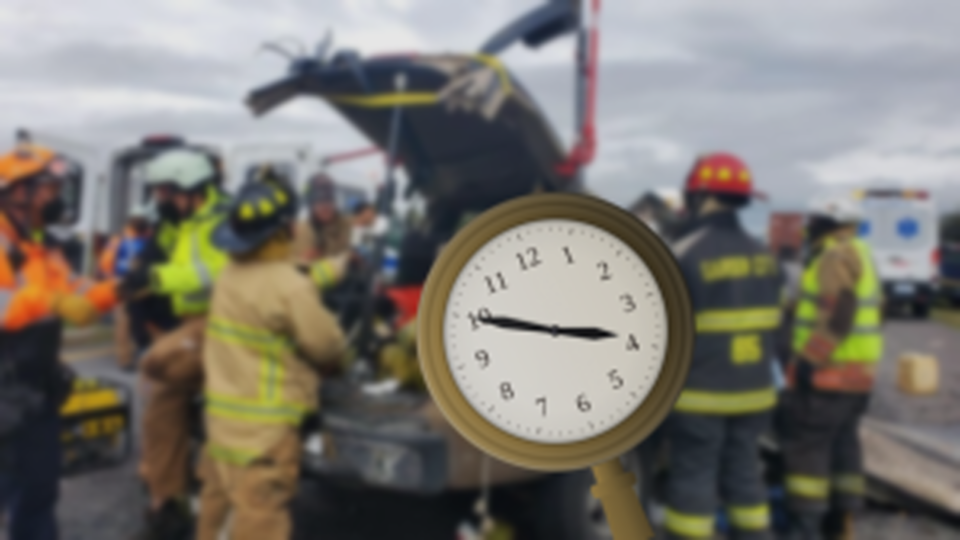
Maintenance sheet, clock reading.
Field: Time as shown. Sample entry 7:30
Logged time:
3:50
